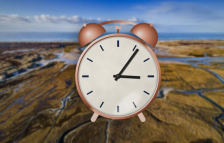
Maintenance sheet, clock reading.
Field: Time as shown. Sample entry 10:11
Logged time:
3:06
